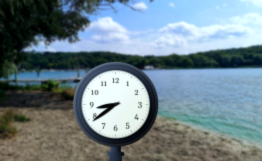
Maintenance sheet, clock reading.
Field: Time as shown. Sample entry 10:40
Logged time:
8:39
